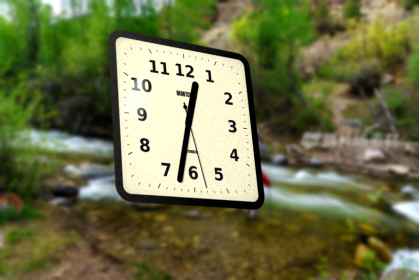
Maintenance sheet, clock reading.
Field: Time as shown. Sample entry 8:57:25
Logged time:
12:32:28
